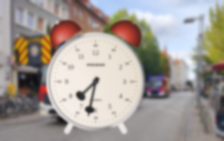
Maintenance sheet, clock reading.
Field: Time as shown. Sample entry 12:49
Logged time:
7:32
